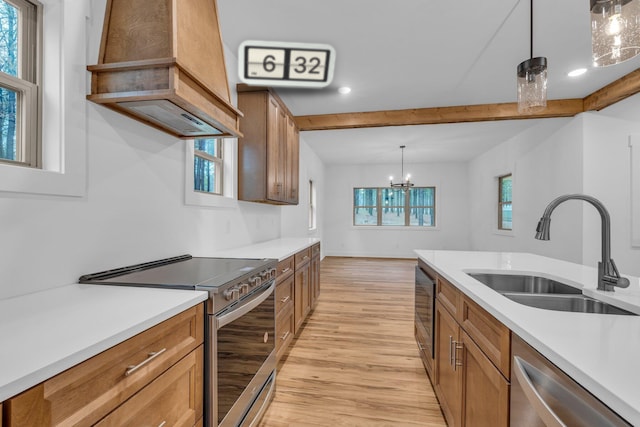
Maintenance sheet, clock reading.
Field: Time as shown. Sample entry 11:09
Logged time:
6:32
